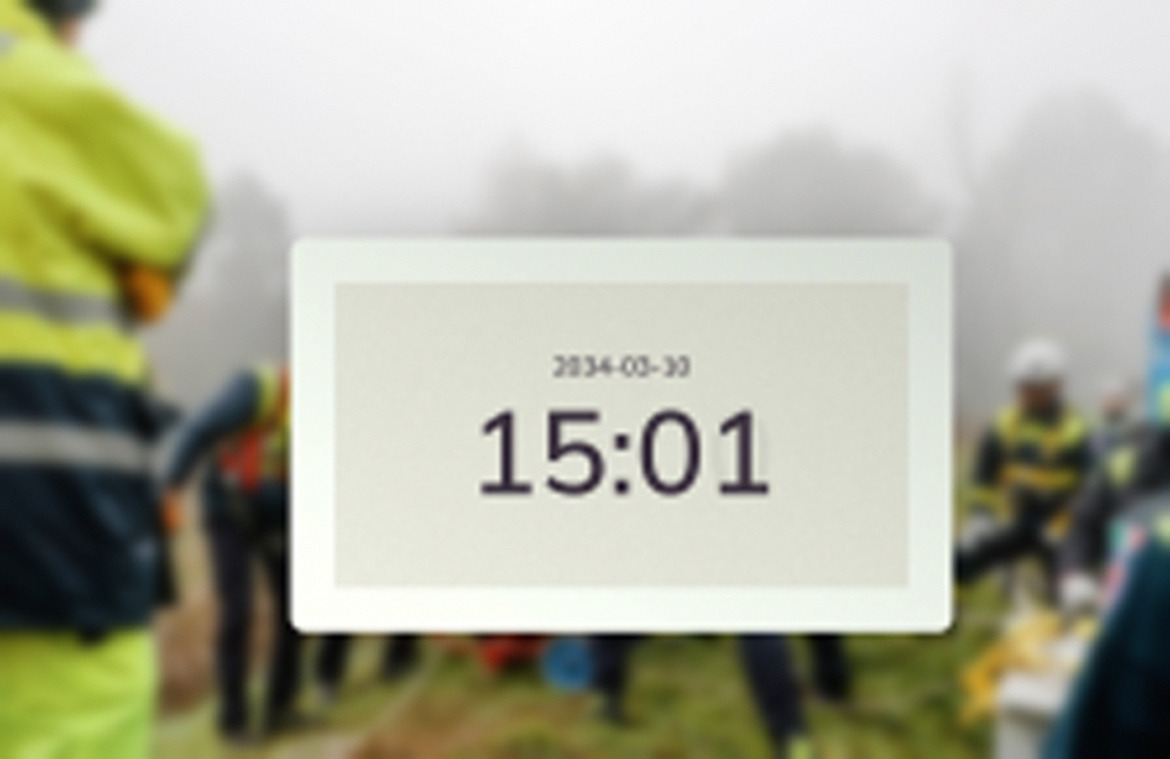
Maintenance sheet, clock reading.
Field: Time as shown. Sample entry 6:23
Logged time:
15:01
